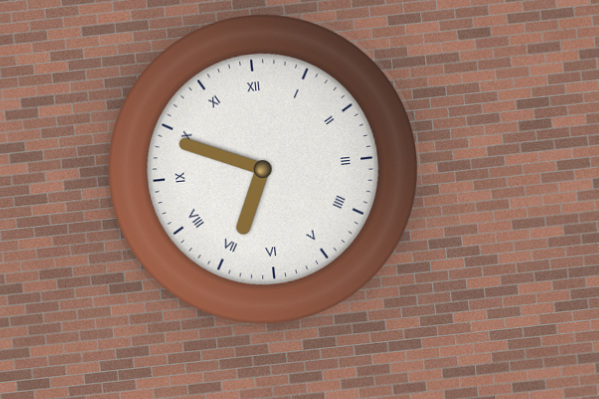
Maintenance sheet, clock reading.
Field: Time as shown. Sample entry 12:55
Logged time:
6:49
